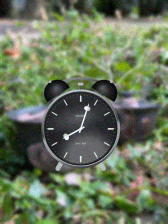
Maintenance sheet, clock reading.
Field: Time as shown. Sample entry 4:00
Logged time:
8:03
